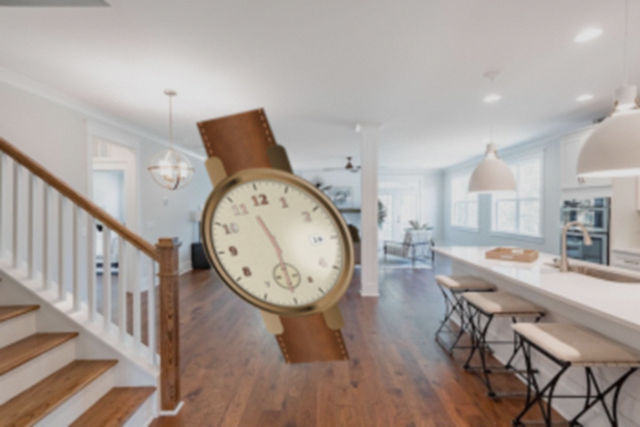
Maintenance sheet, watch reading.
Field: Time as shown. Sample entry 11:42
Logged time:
11:30
